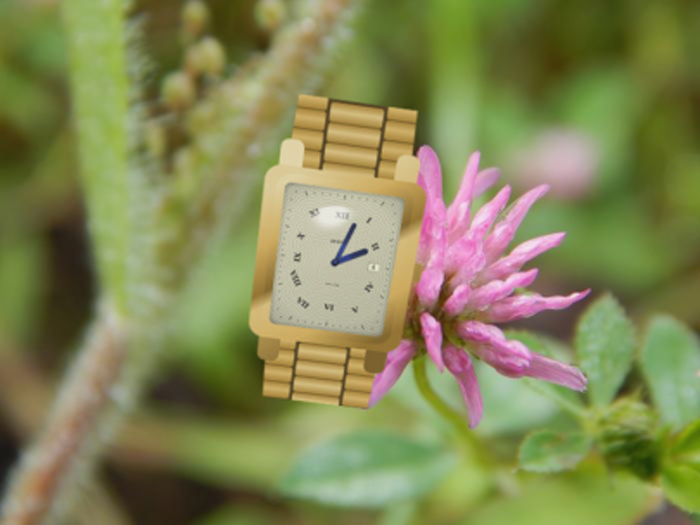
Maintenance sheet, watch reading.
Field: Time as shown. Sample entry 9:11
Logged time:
2:03
